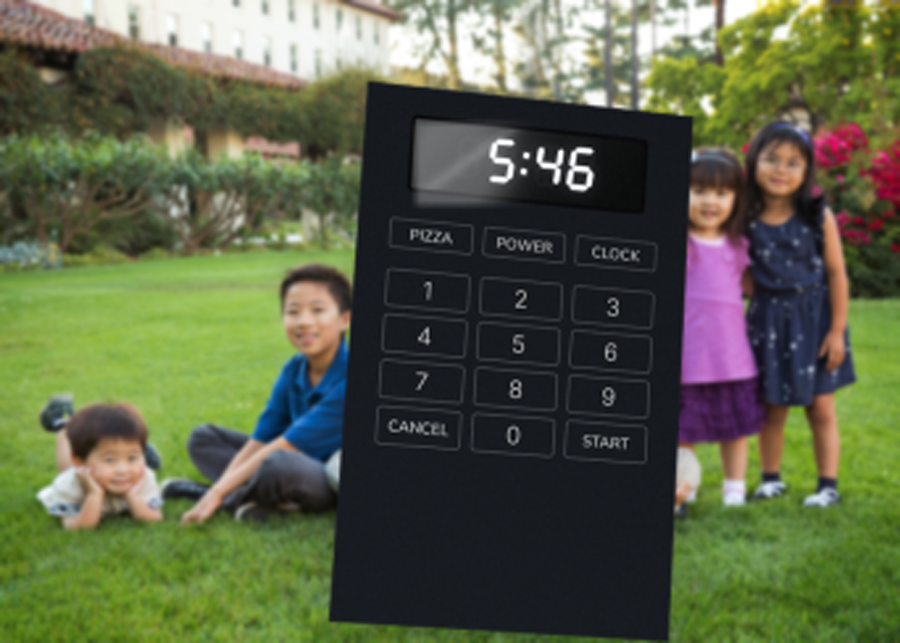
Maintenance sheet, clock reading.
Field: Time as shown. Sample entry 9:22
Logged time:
5:46
